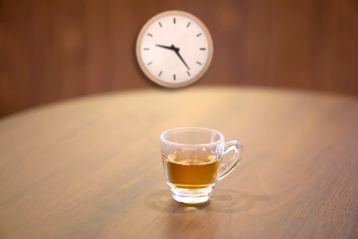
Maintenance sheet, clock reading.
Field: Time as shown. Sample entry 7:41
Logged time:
9:24
